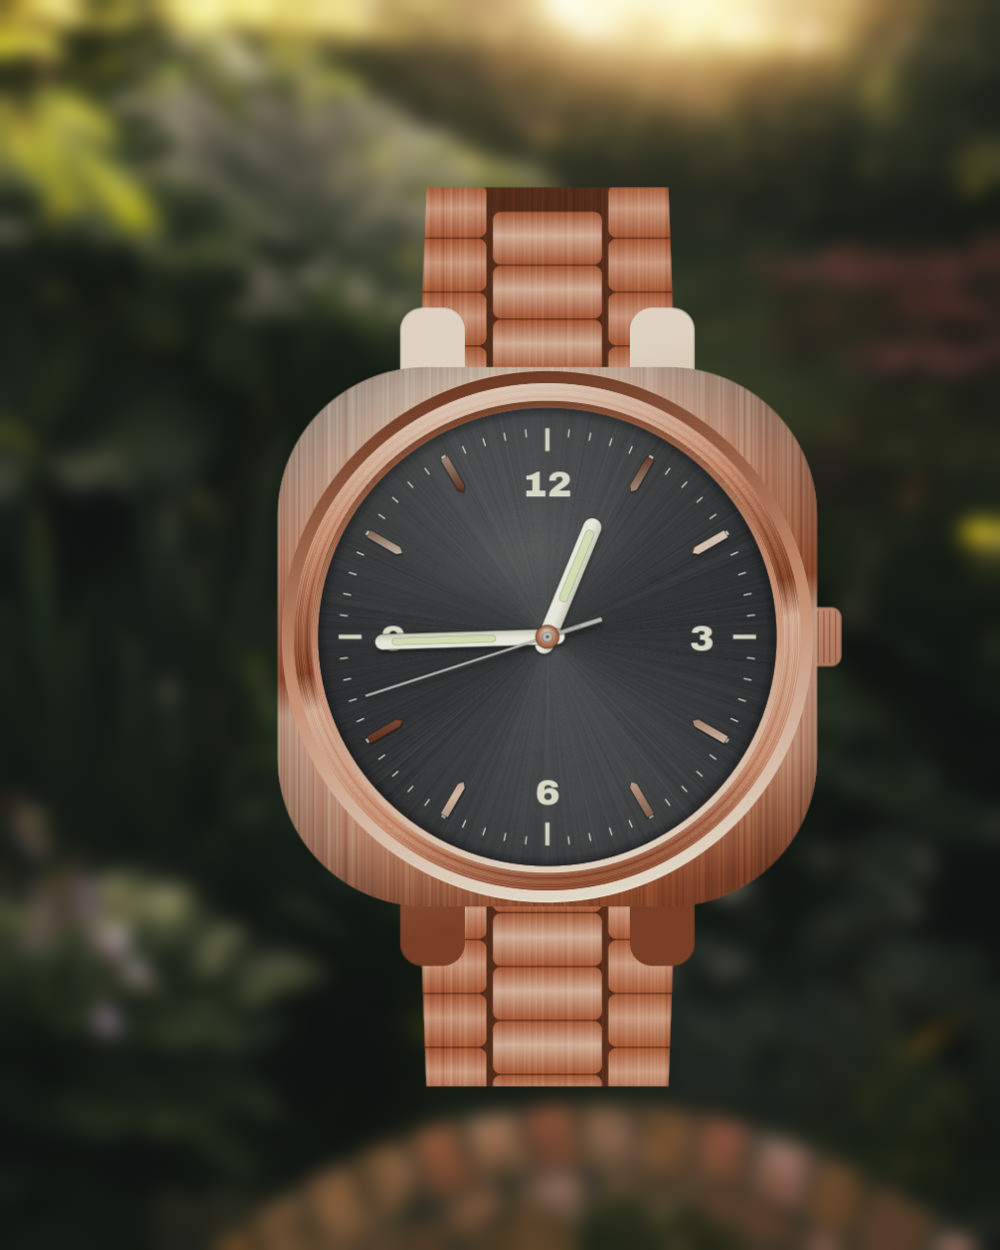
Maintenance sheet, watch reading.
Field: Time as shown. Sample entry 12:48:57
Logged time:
12:44:42
